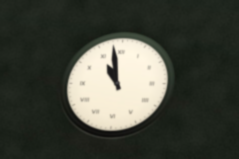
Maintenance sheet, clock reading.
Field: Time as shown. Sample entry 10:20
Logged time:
10:58
